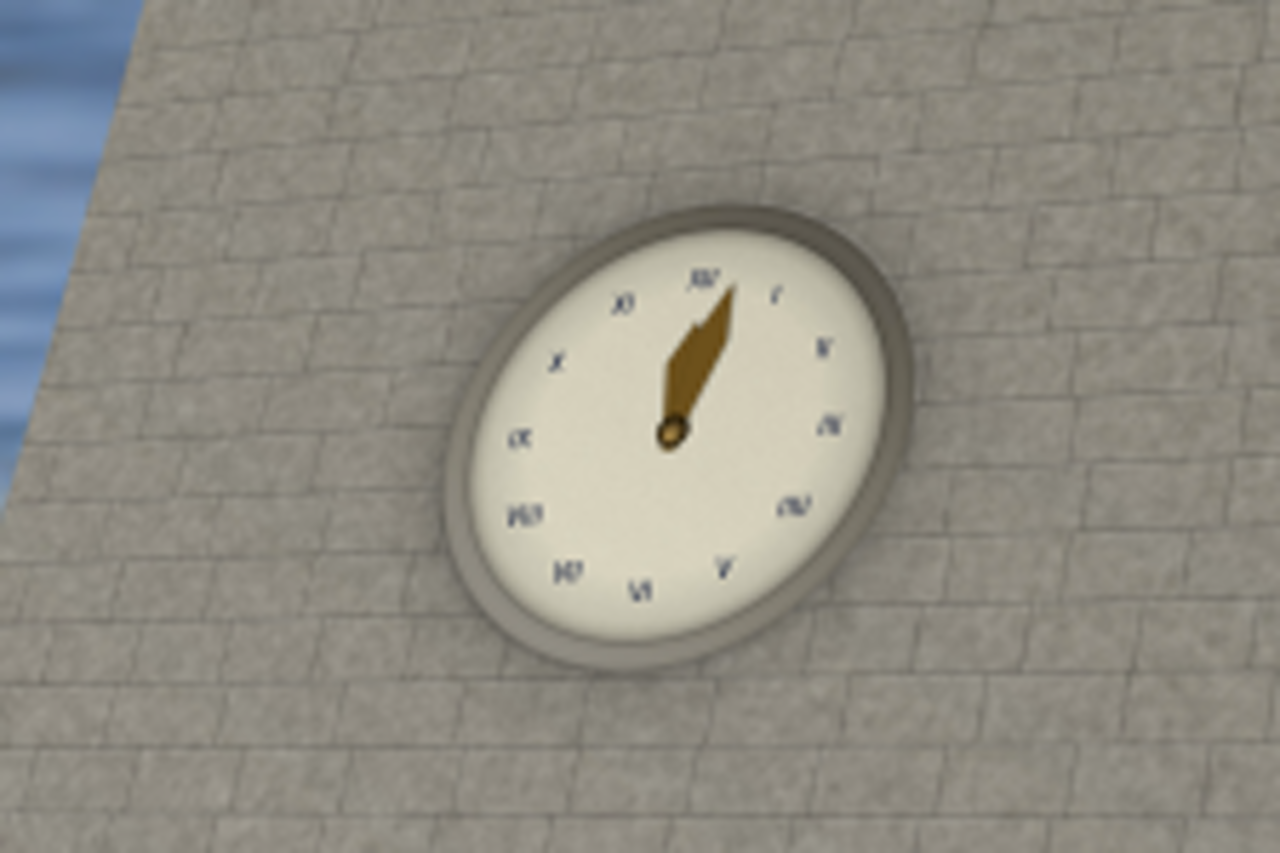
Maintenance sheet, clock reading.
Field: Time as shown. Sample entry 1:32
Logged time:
12:02
